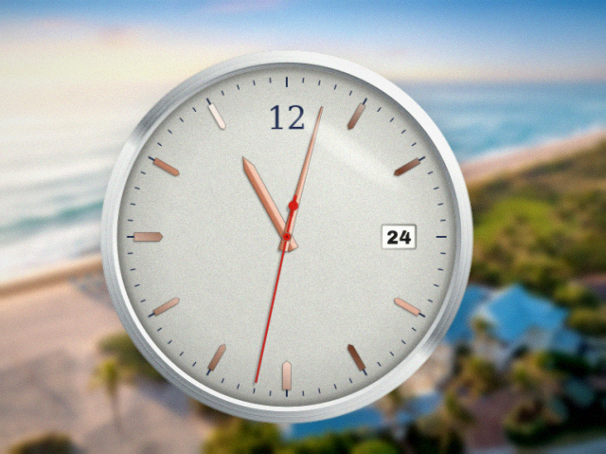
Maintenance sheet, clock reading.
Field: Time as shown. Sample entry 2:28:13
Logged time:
11:02:32
